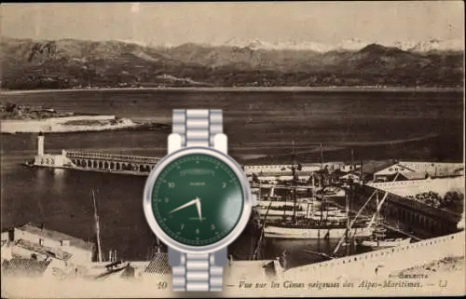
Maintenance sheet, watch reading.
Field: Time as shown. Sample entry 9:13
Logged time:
5:41
